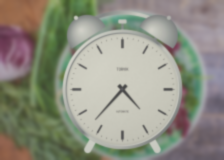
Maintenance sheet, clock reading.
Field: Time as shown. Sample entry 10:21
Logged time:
4:37
